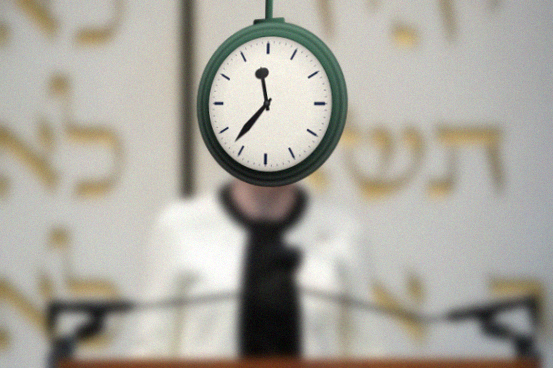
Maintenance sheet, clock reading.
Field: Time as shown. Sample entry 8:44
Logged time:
11:37
